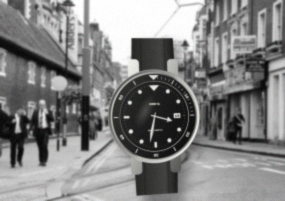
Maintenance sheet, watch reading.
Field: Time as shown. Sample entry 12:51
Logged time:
3:32
